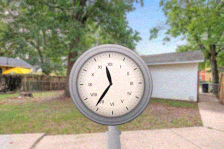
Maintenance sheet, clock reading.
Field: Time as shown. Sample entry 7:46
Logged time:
11:36
